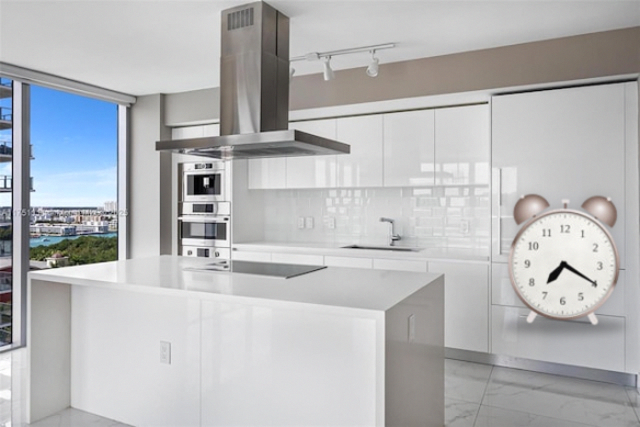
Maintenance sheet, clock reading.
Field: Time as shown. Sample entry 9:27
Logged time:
7:20
